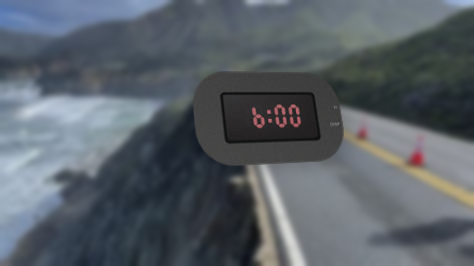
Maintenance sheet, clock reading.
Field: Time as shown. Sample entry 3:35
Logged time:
6:00
